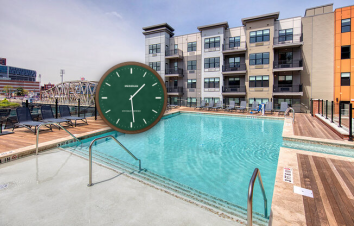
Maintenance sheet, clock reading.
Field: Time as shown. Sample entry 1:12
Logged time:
1:29
